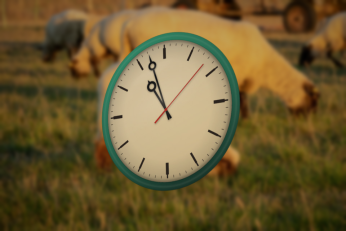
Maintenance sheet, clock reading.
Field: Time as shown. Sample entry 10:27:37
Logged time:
10:57:08
